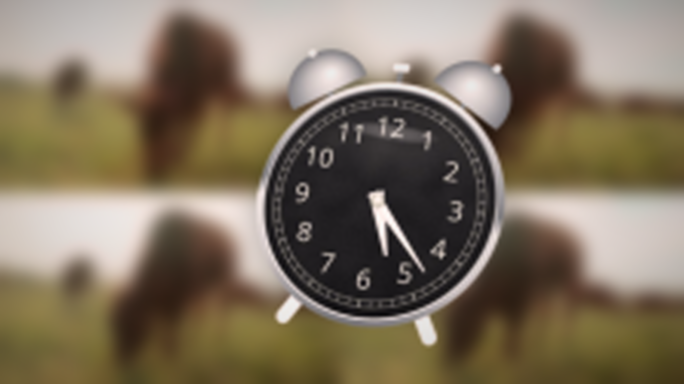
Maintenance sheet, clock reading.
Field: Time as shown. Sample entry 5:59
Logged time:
5:23
